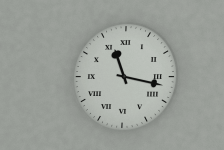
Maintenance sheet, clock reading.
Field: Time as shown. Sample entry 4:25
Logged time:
11:17
